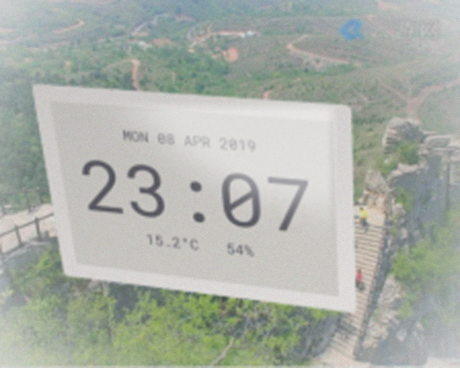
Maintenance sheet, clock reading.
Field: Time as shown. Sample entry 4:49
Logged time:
23:07
